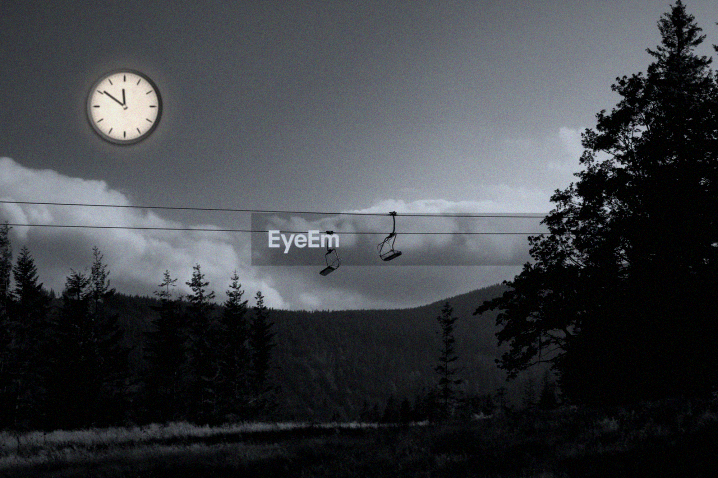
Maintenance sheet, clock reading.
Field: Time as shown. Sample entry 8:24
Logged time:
11:51
